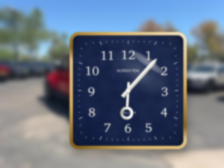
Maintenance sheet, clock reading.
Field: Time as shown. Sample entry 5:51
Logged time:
6:07
